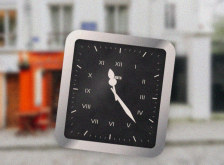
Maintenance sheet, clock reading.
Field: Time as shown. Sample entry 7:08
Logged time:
11:23
